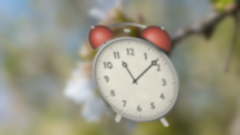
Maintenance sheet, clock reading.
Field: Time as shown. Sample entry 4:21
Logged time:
11:08
